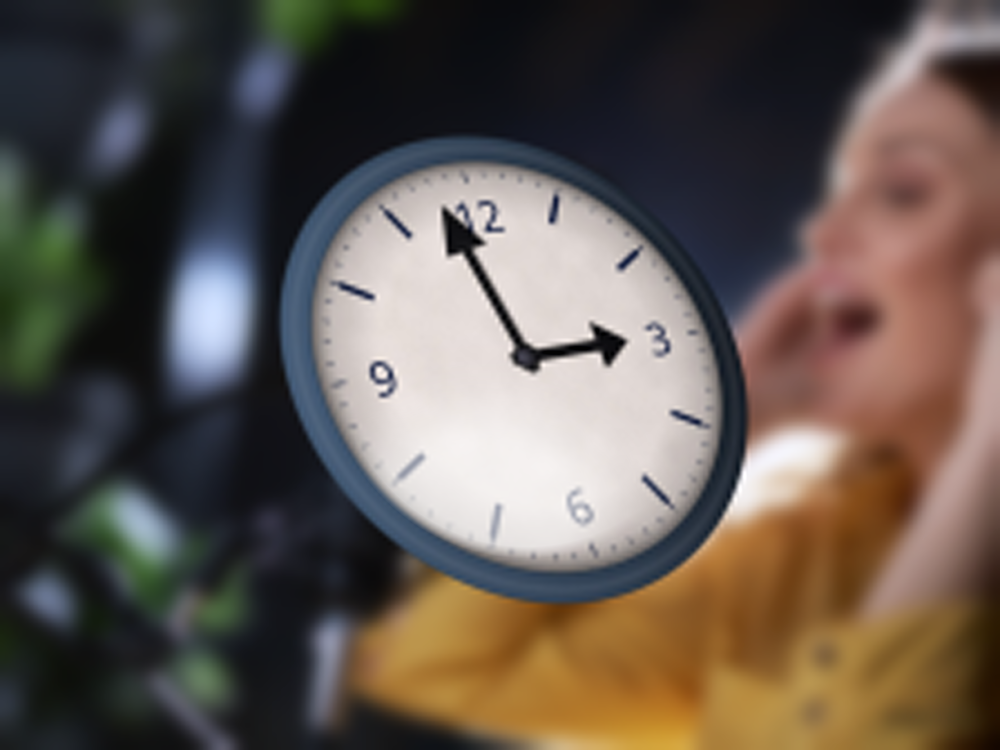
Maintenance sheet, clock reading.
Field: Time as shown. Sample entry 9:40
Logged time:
2:58
